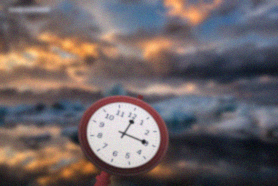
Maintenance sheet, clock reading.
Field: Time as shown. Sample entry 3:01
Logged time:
12:15
